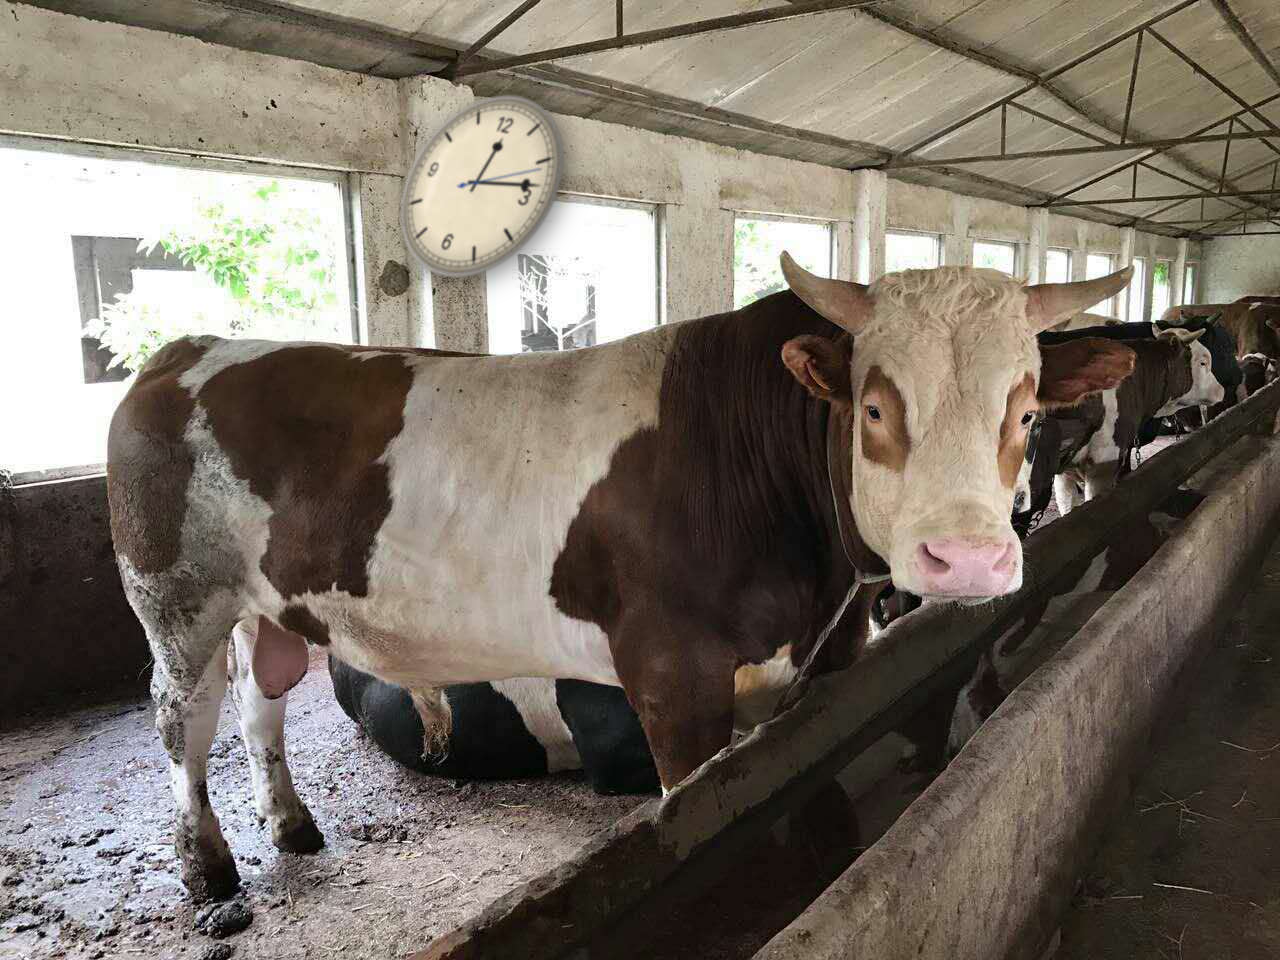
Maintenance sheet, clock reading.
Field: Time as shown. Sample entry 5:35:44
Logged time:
12:13:11
